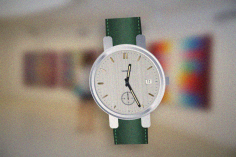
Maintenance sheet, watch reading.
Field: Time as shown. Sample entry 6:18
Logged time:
12:26
